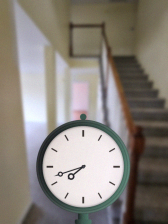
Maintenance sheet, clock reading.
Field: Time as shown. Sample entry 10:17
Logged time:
7:42
